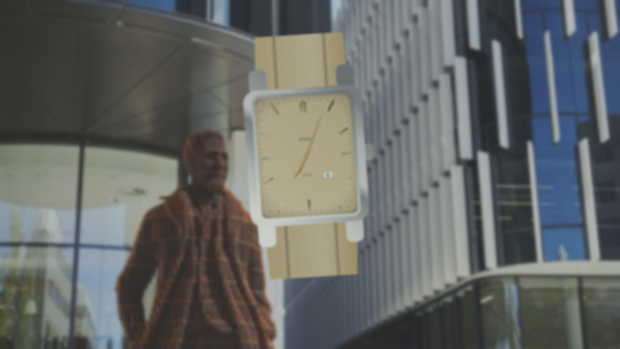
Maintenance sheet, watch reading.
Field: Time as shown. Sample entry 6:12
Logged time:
7:04
